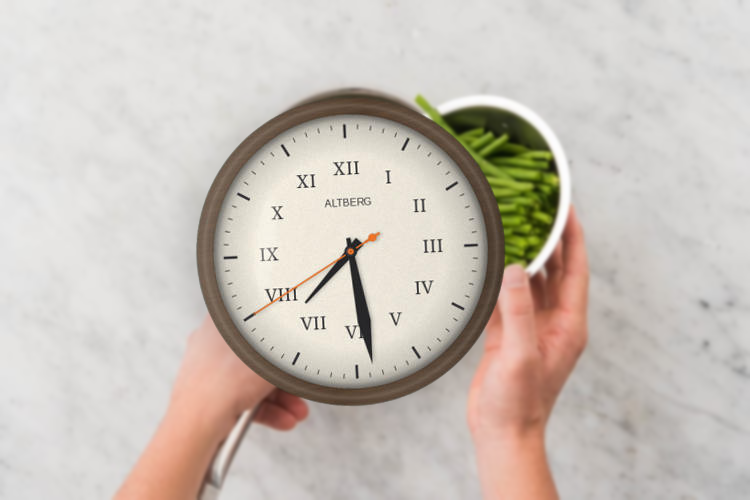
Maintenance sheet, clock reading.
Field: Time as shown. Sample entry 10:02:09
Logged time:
7:28:40
